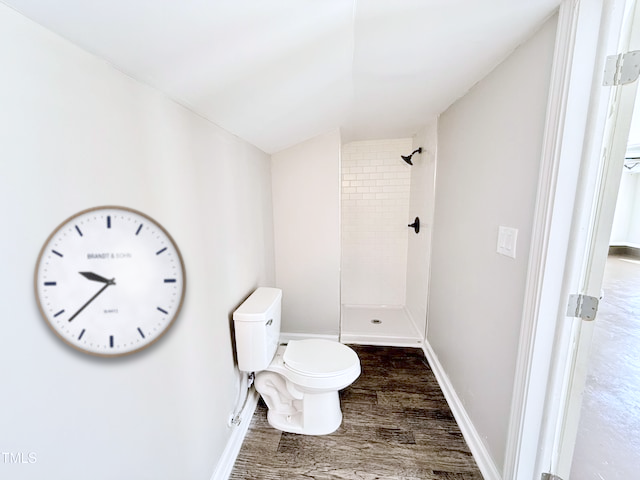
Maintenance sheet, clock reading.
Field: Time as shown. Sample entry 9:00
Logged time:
9:38
